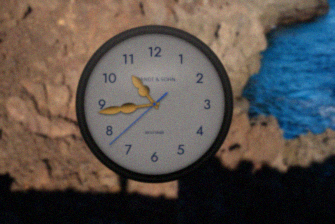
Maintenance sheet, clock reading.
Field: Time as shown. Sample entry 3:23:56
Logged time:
10:43:38
